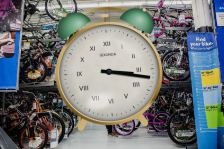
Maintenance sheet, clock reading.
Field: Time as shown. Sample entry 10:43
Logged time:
3:17
